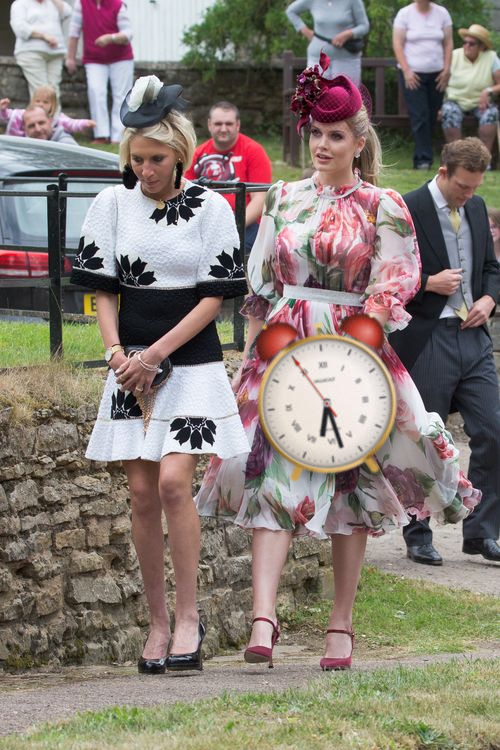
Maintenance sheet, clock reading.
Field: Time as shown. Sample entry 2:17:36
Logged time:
6:27:55
